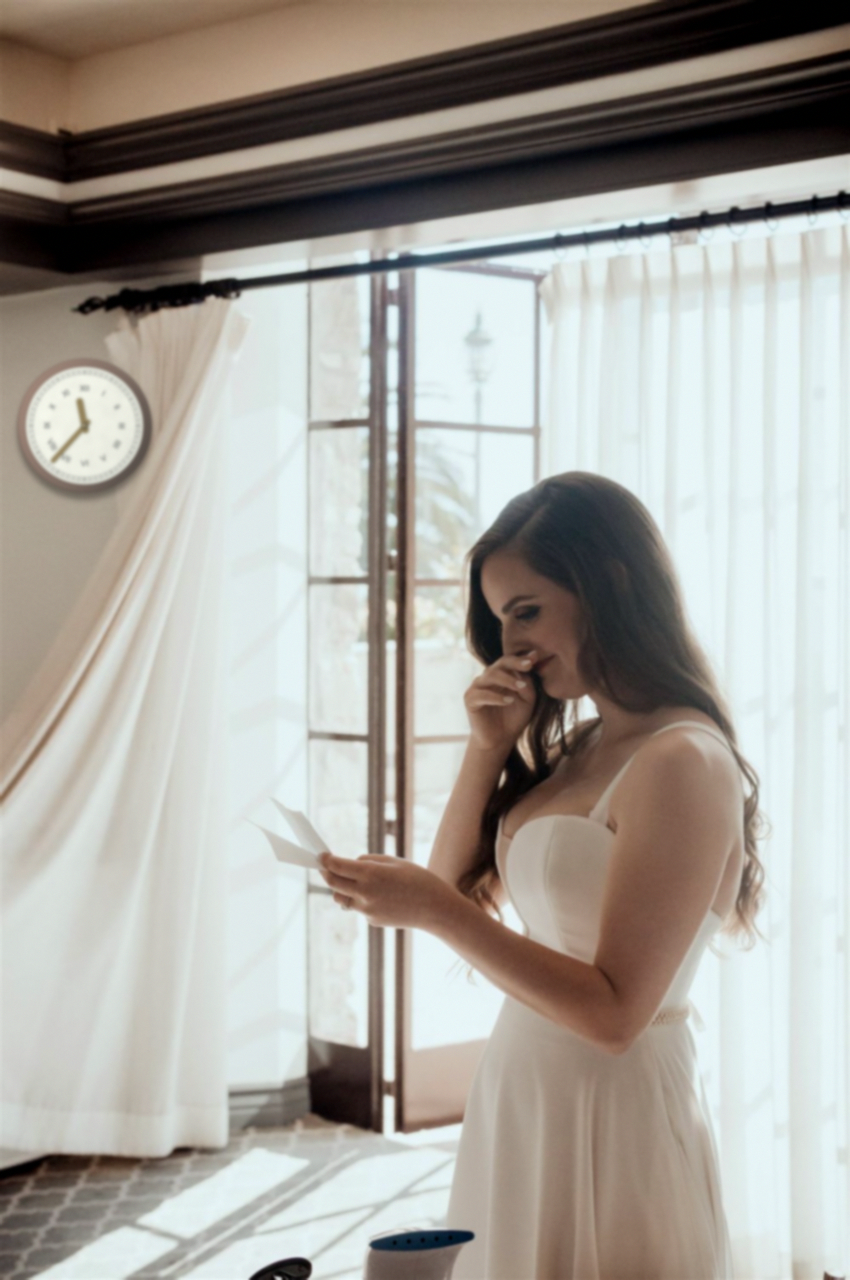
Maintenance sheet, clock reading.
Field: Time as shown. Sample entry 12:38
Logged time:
11:37
